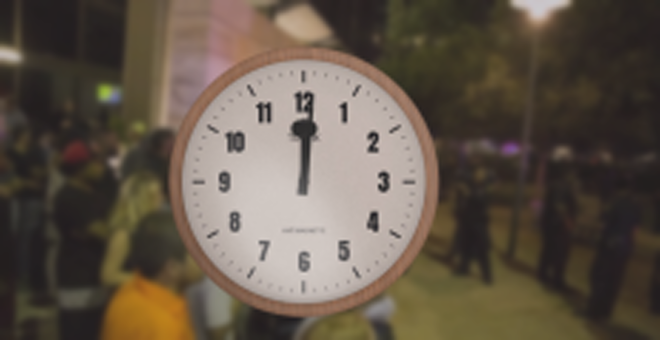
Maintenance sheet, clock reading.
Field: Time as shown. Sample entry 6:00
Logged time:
12:01
